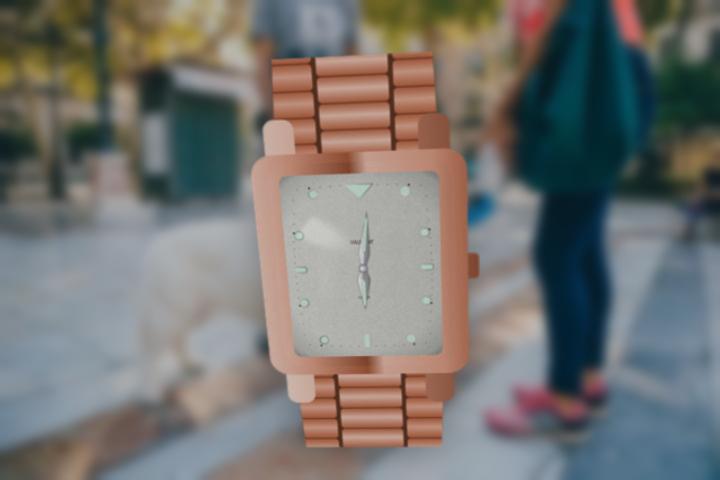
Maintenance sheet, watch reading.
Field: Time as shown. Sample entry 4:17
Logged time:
6:01
